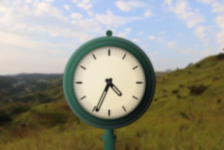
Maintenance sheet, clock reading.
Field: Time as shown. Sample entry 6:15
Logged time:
4:34
